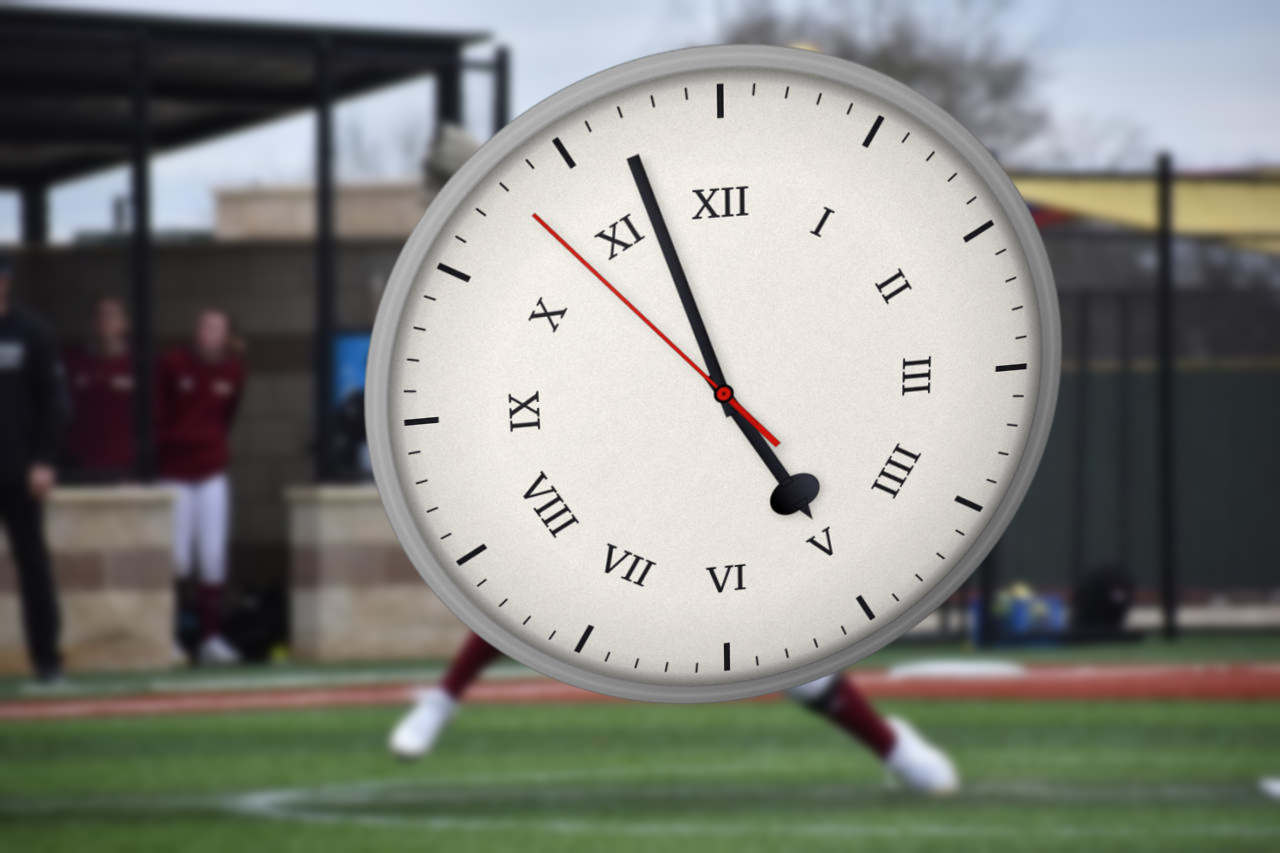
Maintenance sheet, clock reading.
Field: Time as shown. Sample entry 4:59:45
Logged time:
4:56:53
